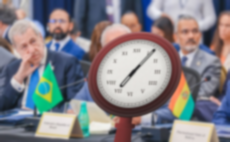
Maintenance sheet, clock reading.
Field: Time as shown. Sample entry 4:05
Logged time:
7:06
